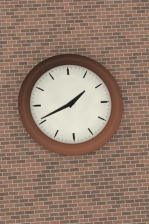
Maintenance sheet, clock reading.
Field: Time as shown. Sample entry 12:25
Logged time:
1:41
